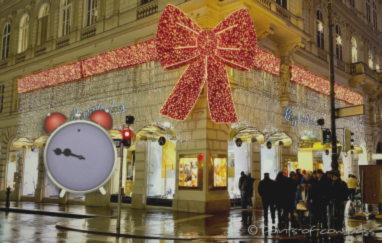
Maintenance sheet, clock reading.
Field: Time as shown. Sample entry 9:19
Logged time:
9:48
